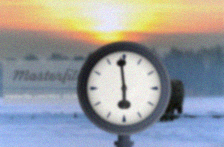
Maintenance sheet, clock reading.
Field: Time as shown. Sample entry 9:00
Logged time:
5:59
